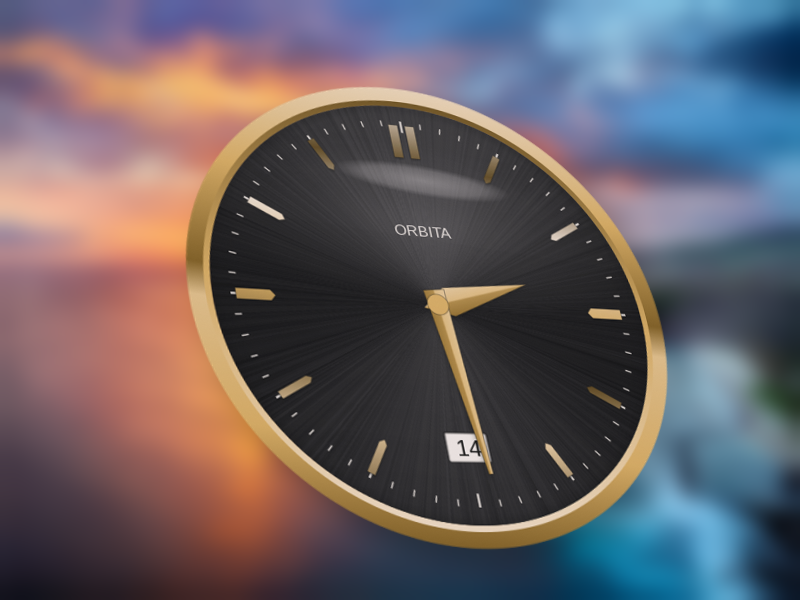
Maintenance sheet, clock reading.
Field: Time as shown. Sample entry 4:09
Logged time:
2:29
